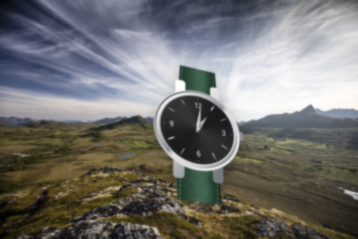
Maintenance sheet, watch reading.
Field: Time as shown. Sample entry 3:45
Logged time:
1:01
